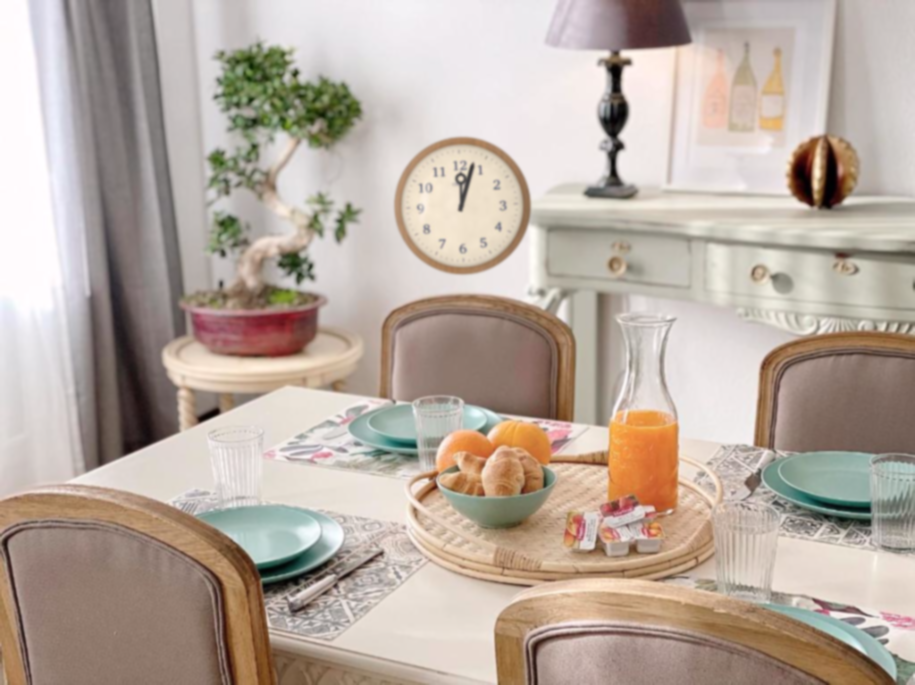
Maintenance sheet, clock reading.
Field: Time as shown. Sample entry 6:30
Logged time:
12:03
